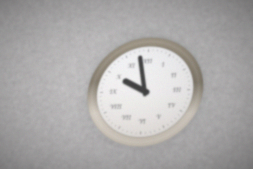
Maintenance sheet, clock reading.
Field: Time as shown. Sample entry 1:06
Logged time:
9:58
